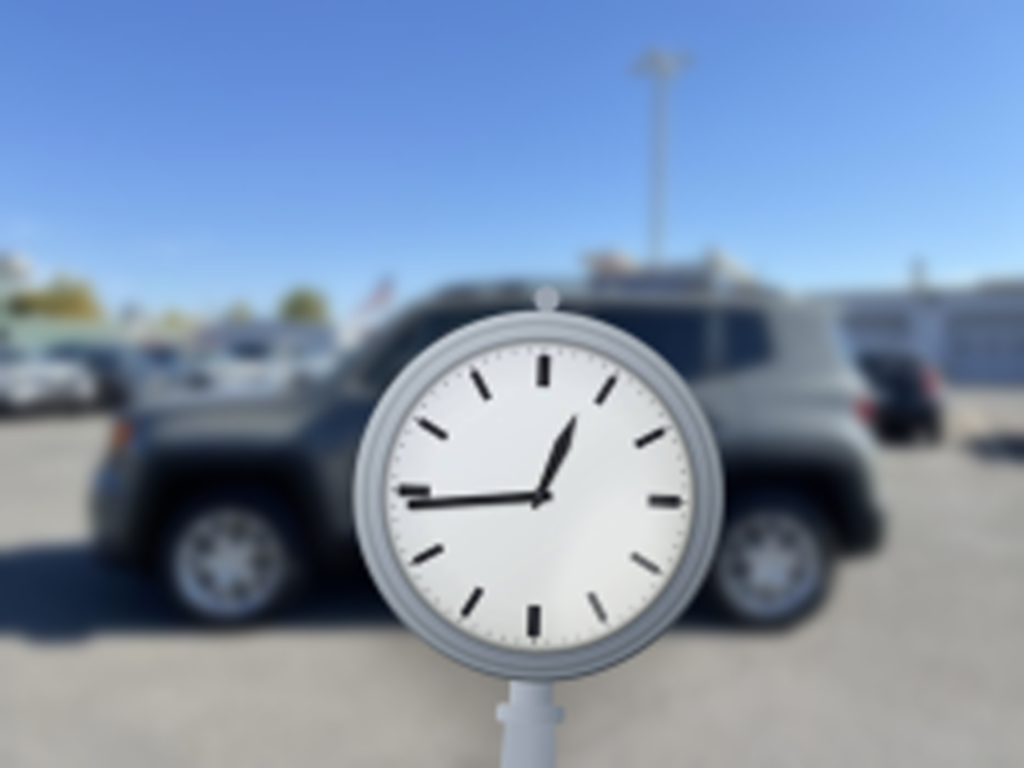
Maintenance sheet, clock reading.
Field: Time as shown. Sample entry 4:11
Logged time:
12:44
